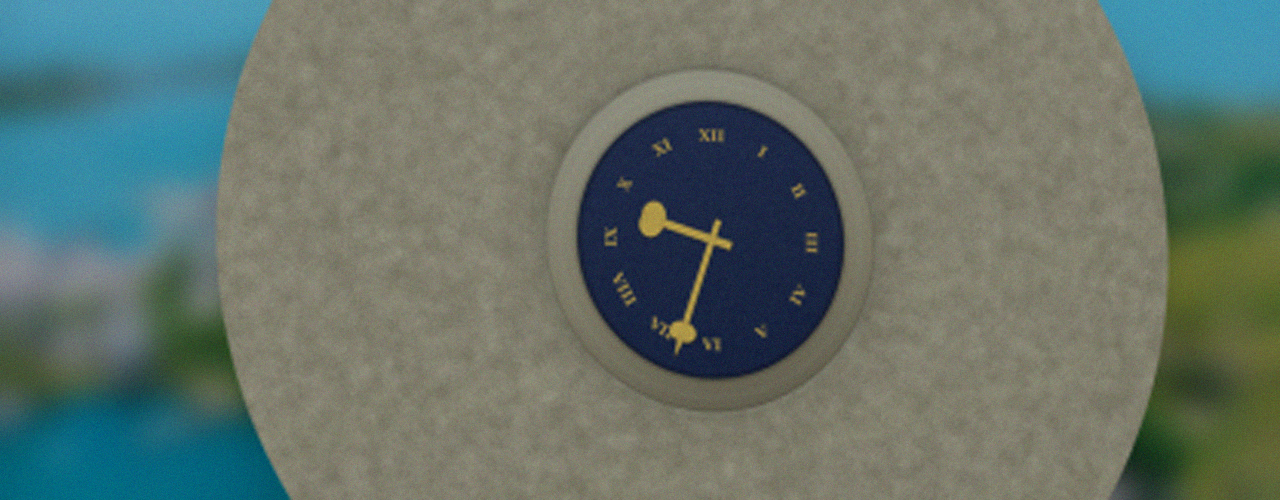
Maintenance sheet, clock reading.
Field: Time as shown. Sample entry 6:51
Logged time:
9:33
